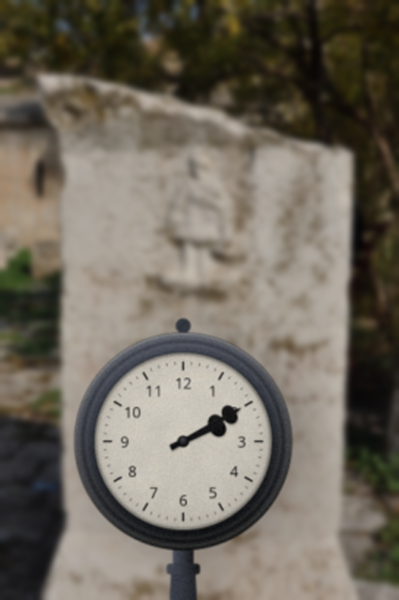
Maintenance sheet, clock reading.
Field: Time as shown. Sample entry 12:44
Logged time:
2:10
